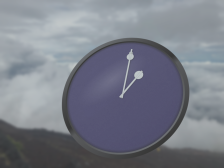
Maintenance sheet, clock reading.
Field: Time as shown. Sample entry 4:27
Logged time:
1:00
